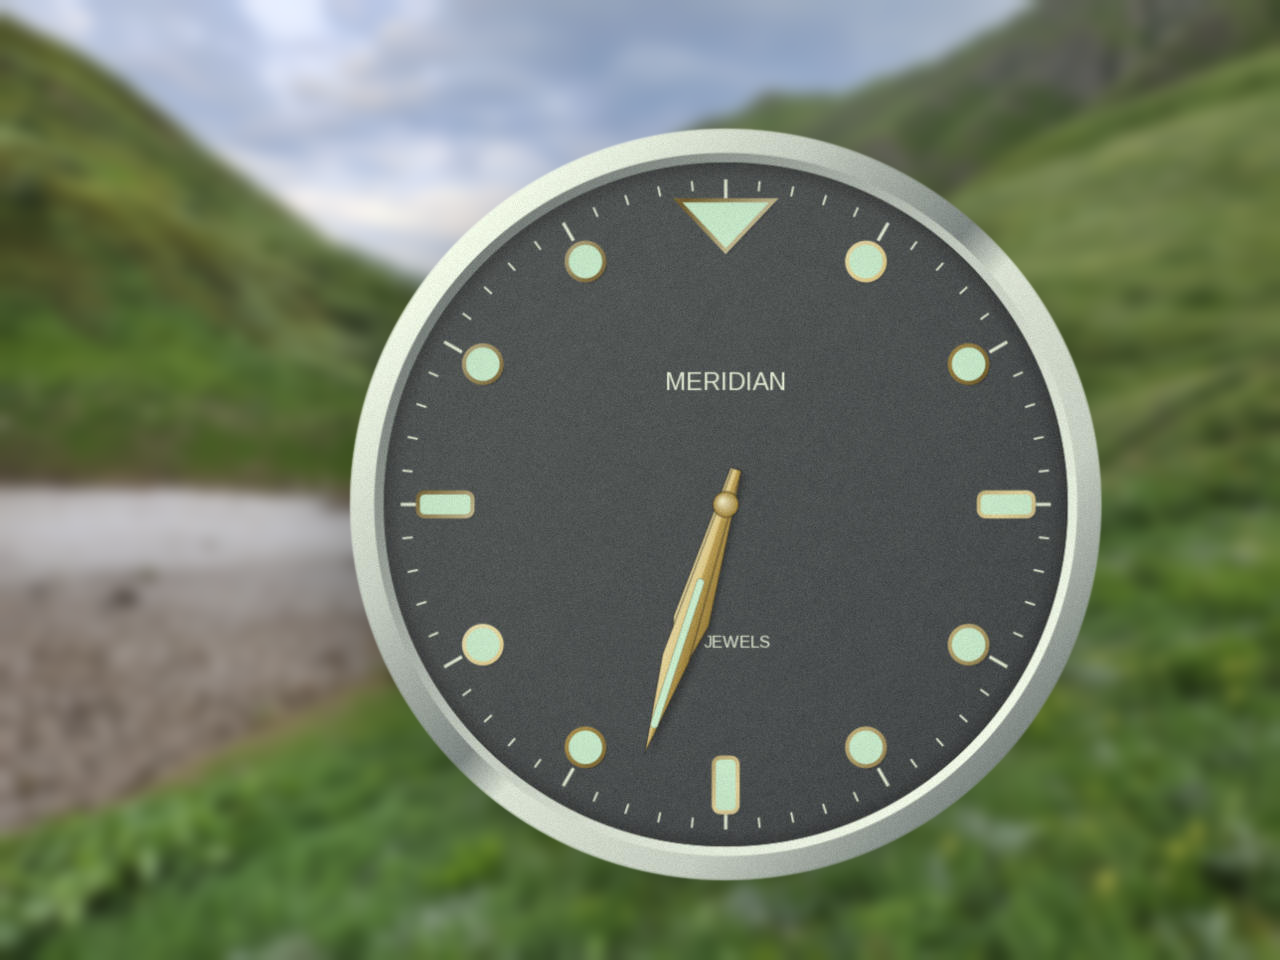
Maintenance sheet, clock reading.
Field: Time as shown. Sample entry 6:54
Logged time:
6:33
